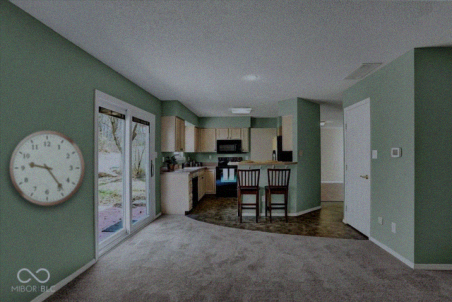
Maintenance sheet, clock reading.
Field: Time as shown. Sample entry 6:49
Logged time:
9:24
